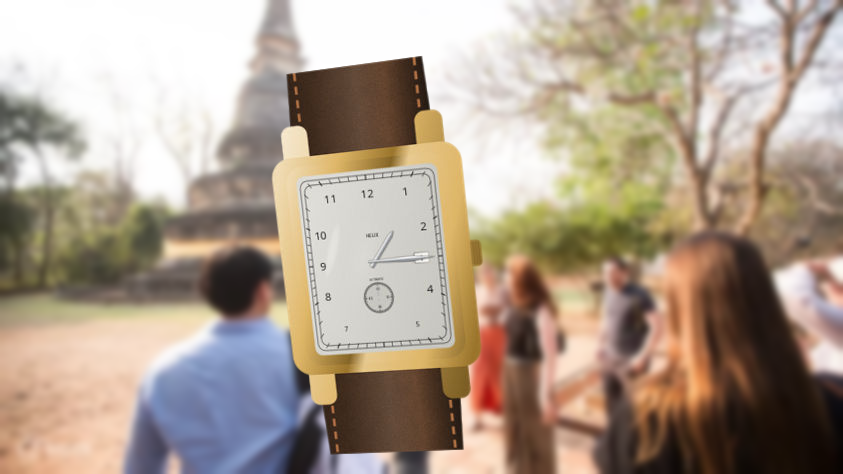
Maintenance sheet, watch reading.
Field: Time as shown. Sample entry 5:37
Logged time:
1:15
